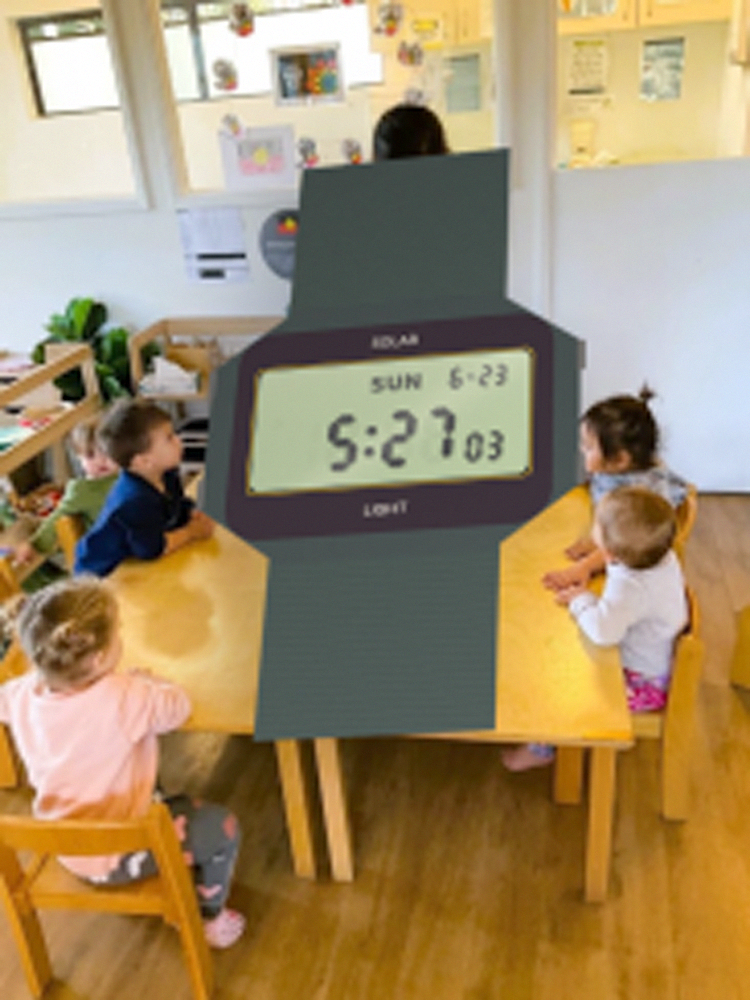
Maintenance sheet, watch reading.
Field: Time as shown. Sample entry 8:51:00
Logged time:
5:27:03
